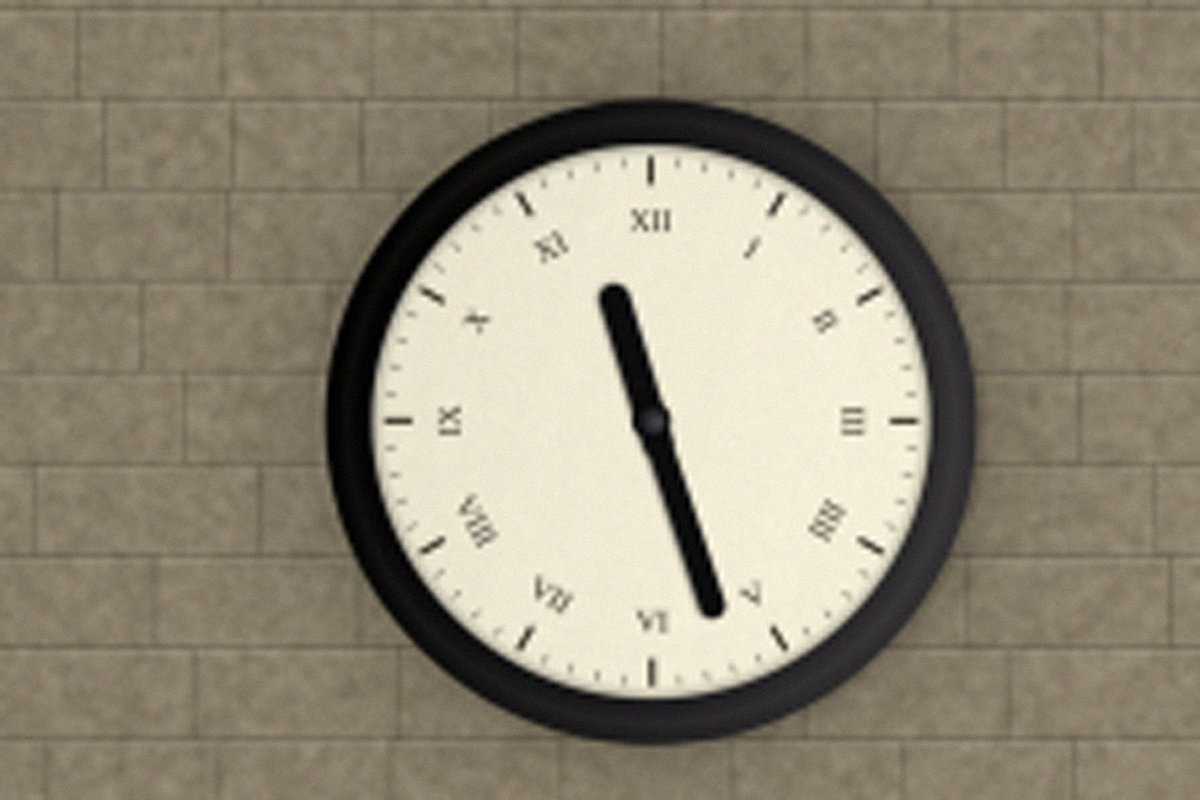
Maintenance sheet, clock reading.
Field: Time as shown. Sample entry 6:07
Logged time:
11:27
